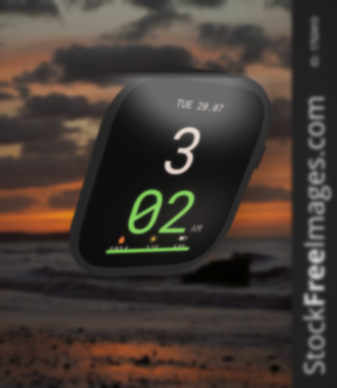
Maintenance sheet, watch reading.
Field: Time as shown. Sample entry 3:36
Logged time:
3:02
